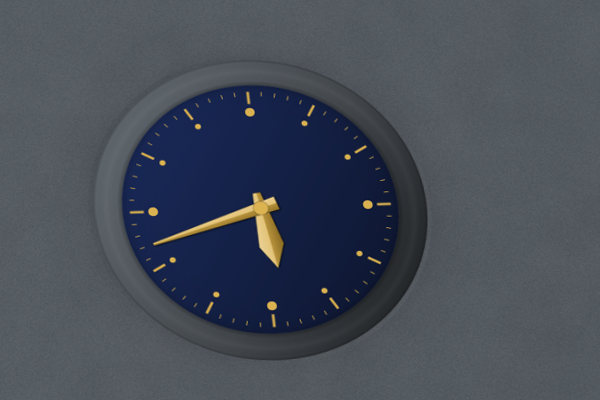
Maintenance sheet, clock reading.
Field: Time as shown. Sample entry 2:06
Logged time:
5:42
